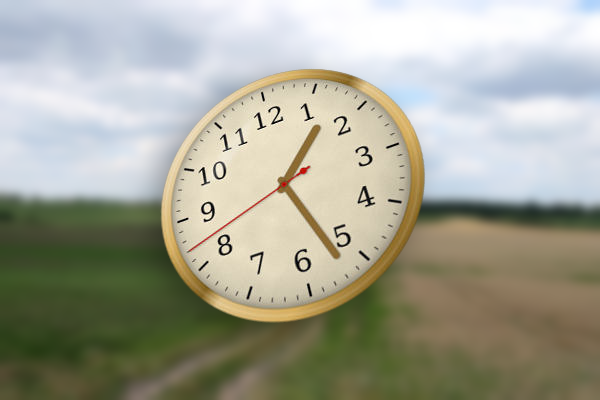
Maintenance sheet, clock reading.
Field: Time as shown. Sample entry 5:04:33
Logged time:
1:26:42
